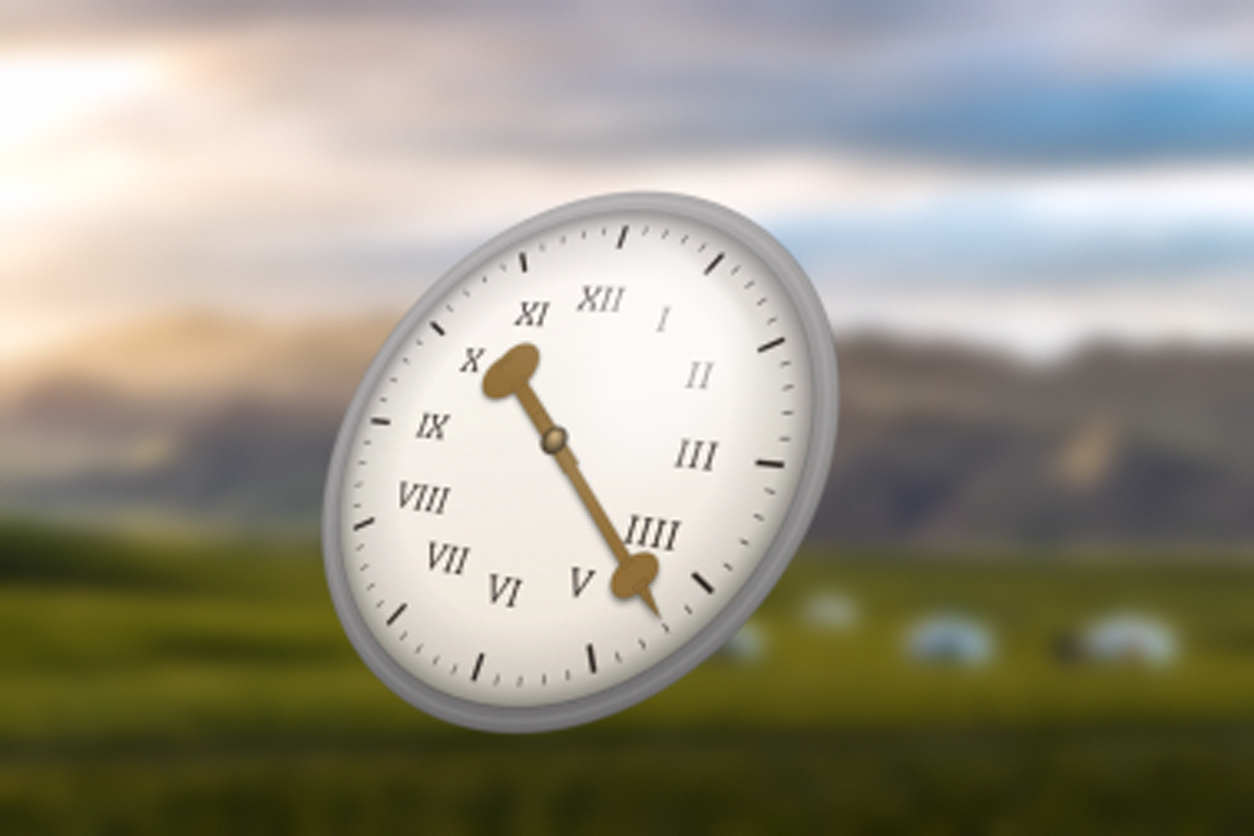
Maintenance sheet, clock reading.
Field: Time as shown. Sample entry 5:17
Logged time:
10:22
